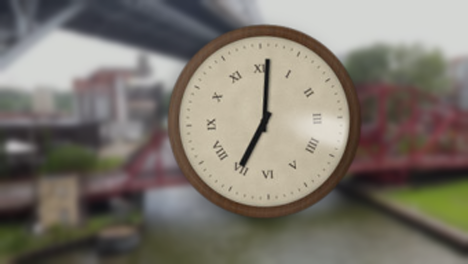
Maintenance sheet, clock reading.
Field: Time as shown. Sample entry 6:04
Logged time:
7:01
